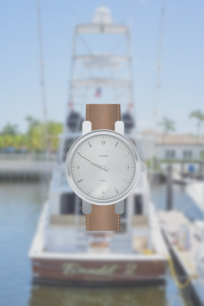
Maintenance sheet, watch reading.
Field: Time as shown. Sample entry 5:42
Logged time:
9:50
